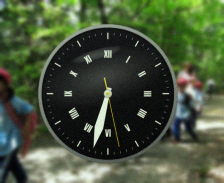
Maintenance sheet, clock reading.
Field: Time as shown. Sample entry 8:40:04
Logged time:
6:32:28
